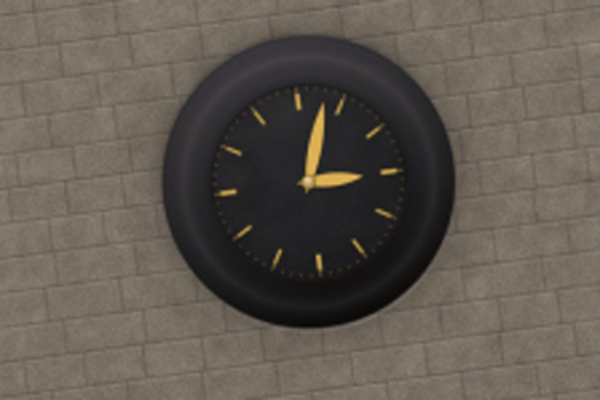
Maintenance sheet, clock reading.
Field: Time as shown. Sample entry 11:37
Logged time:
3:03
